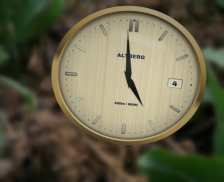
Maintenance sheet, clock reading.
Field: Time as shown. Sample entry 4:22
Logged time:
4:59
